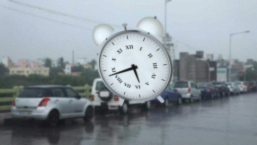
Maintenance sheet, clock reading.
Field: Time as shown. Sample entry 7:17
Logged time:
5:43
